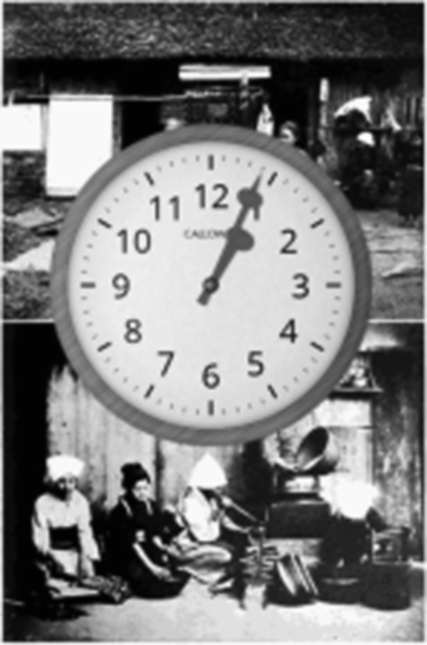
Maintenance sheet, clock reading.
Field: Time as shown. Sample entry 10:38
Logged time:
1:04
